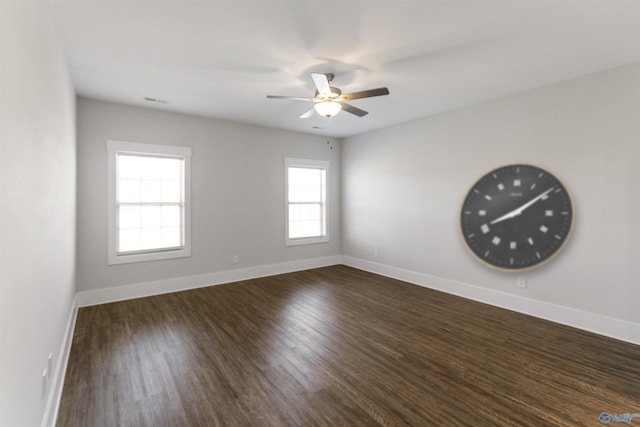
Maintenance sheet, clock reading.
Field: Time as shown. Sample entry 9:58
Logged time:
8:09
